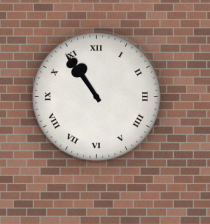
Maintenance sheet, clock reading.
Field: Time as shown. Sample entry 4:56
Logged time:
10:54
